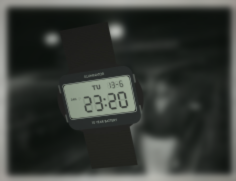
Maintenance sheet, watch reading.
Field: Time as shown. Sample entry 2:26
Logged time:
23:20
